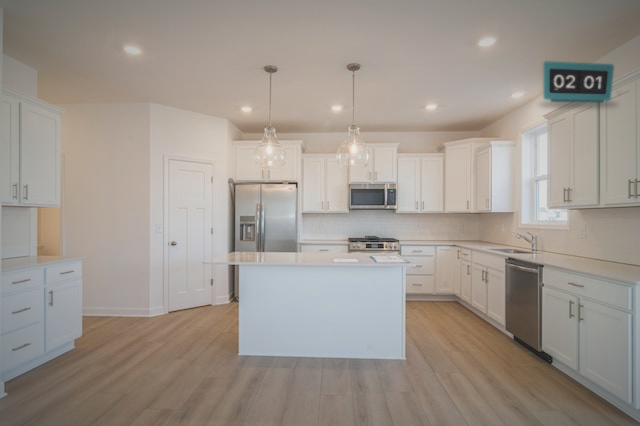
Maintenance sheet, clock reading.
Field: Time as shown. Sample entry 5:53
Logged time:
2:01
